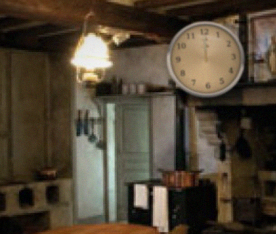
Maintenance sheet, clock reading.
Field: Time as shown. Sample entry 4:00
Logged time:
12:00
